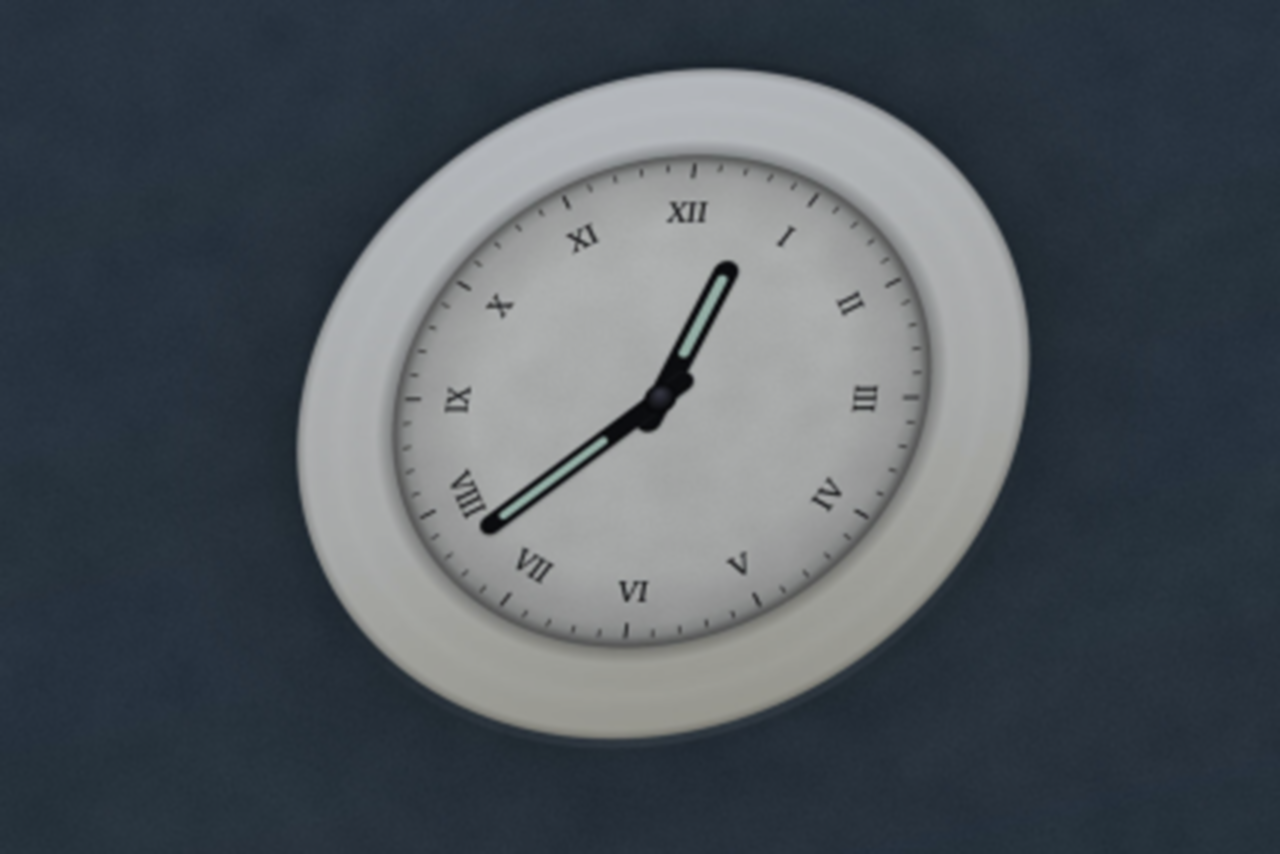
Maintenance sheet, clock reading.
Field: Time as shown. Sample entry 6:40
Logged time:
12:38
